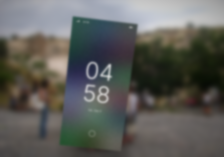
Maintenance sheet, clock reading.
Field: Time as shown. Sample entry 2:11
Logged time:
4:58
